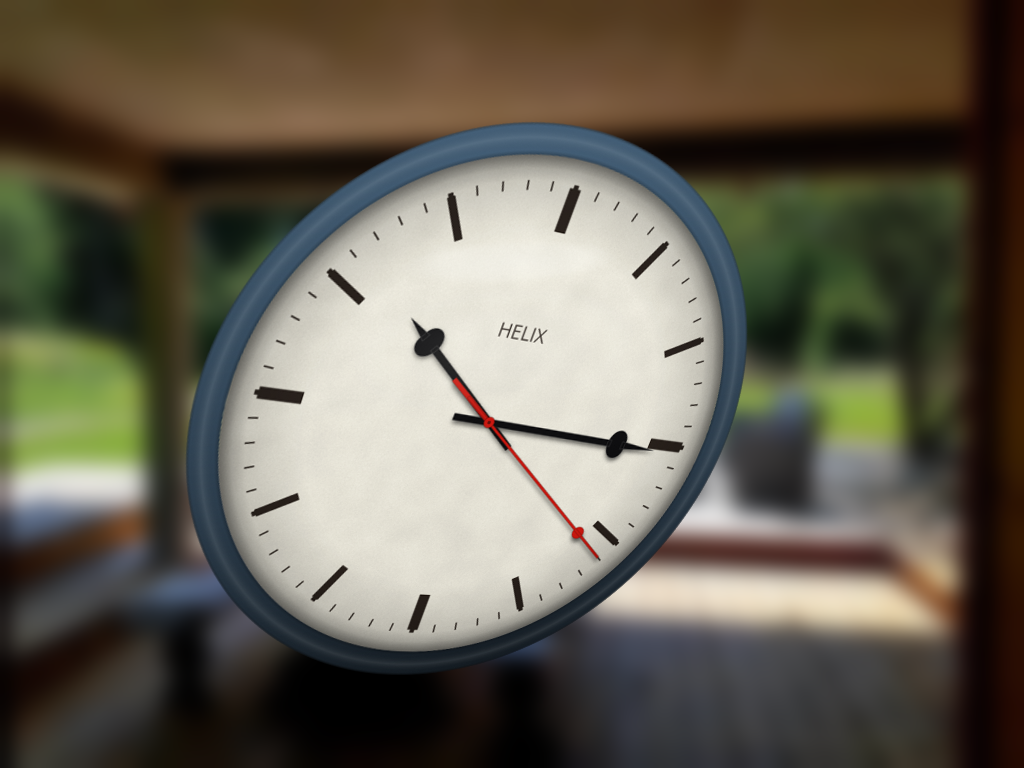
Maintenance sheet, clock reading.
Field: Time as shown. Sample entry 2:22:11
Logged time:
10:15:21
